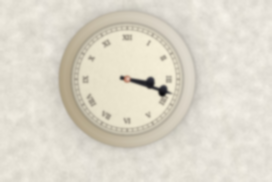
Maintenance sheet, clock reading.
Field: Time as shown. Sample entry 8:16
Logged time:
3:18
